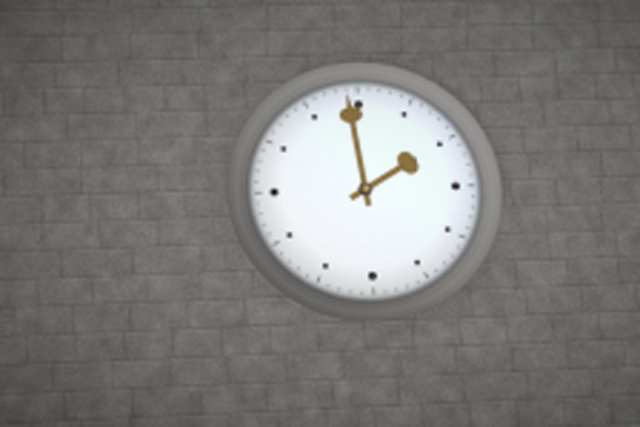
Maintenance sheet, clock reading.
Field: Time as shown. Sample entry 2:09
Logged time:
1:59
